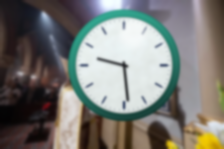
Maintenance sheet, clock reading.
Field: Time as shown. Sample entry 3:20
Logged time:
9:29
